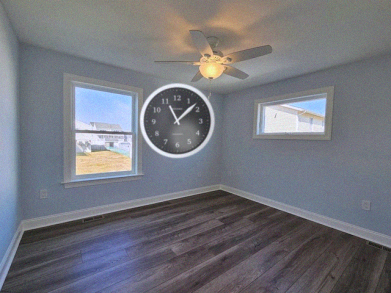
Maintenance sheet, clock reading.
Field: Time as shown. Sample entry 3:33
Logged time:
11:08
